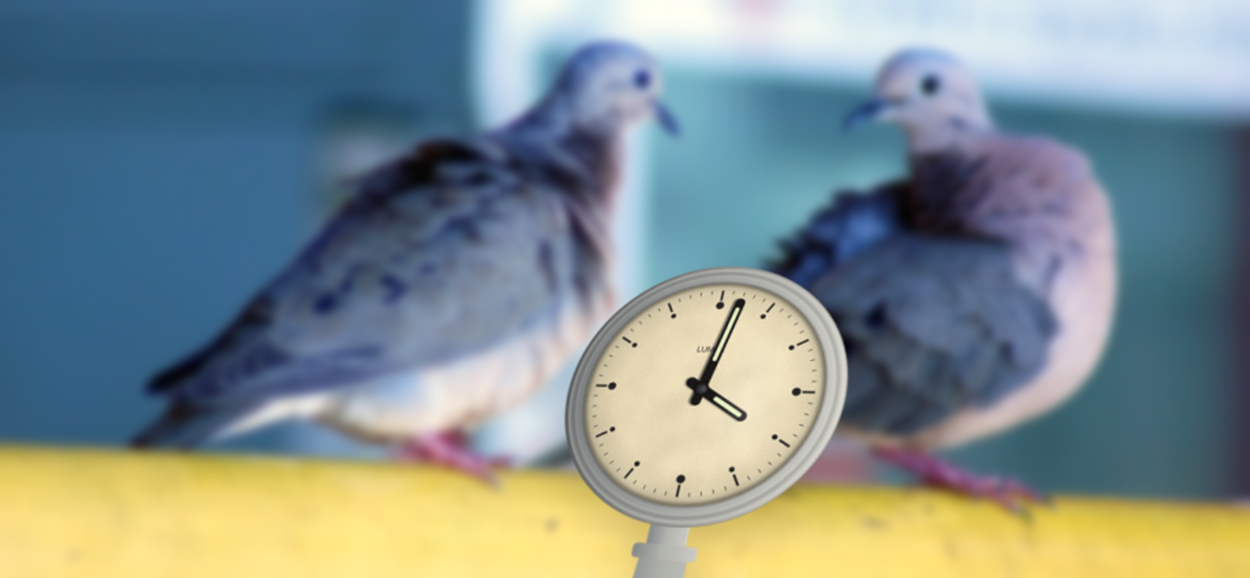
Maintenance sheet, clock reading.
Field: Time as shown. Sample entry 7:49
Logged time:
4:02
